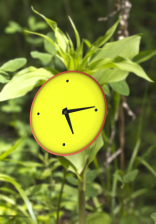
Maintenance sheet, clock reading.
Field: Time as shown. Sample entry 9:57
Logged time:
5:14
